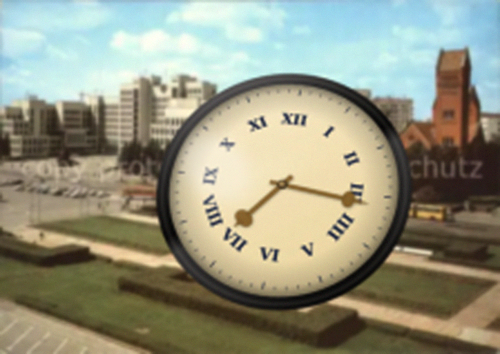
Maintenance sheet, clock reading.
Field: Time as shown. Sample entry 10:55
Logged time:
7:16
